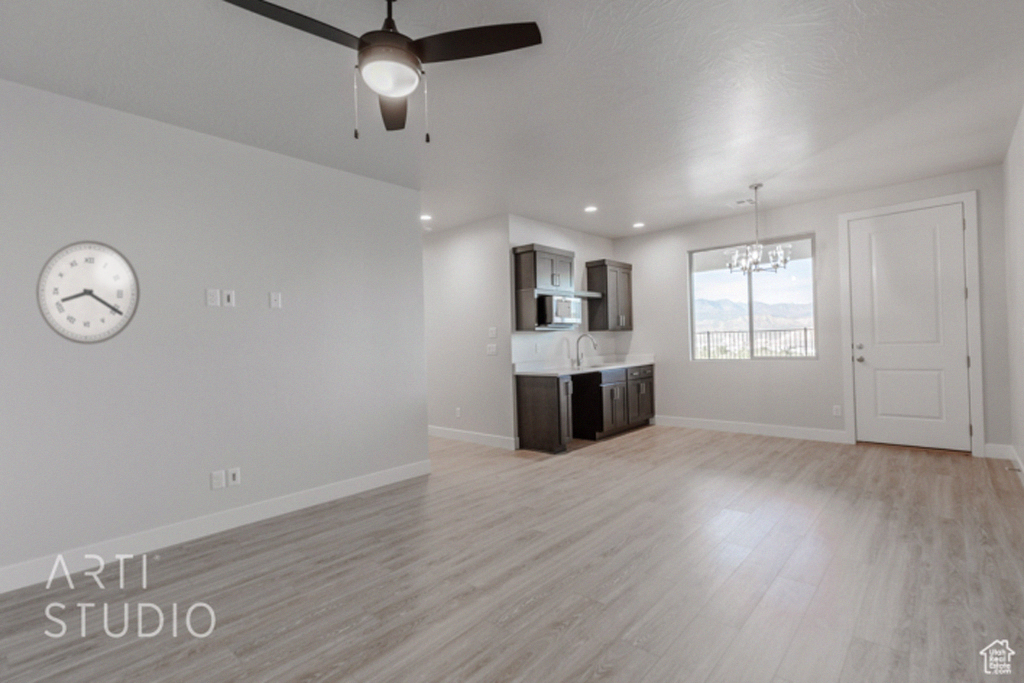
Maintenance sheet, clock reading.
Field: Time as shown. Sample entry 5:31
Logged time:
8:20
